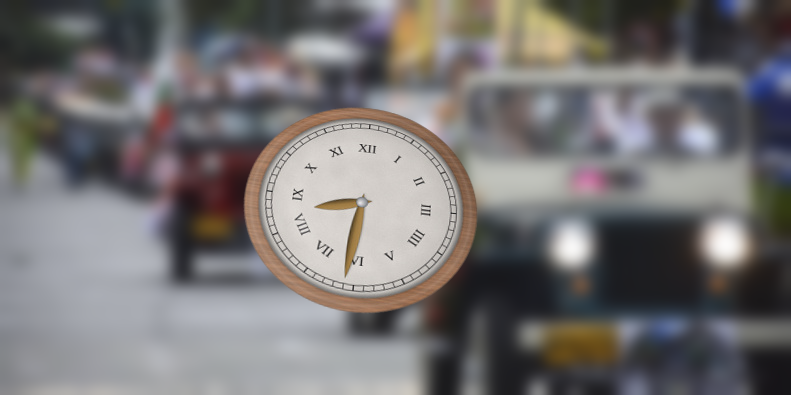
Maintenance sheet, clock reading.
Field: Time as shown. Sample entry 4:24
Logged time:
8:31
